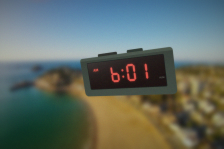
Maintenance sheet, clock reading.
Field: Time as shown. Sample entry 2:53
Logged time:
6:01
